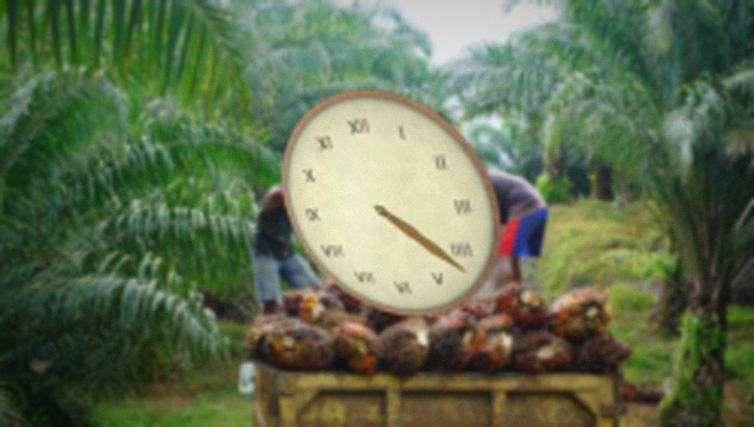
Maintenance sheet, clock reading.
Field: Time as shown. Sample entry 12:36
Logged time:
4:22
